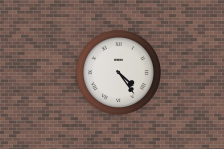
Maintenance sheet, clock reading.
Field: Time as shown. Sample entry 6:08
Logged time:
4:24
